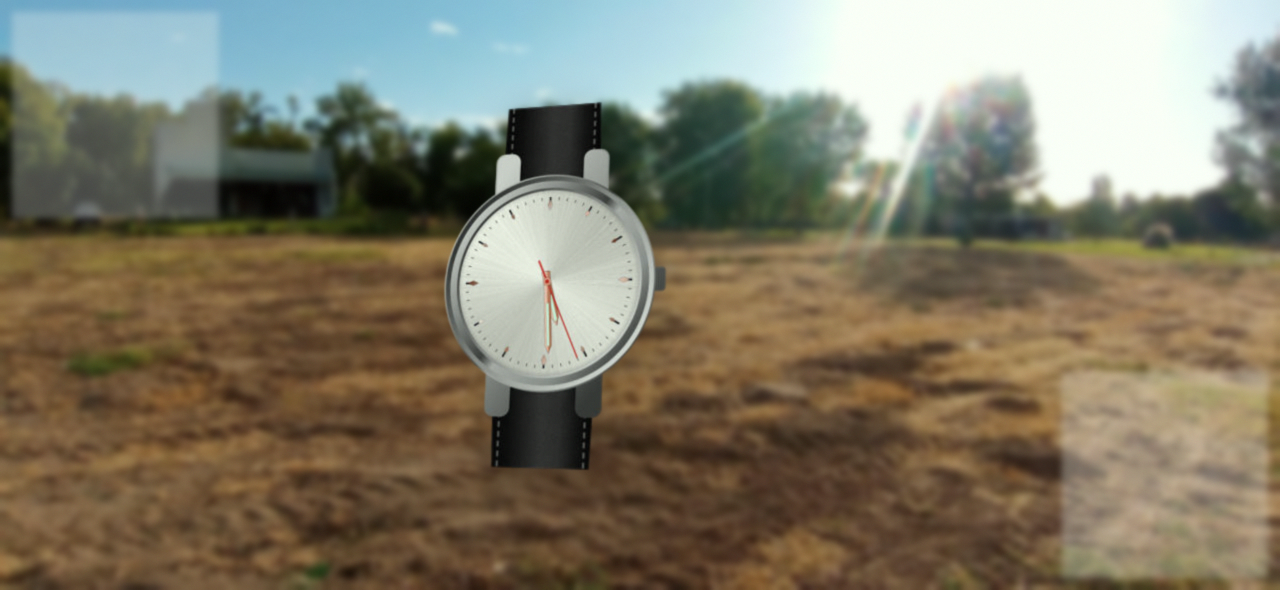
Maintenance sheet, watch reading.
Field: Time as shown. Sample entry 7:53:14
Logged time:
5:29:26
